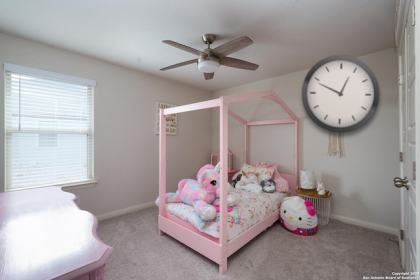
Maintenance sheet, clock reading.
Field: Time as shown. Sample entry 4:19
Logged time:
12:49
